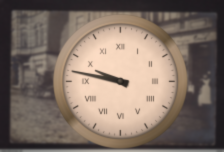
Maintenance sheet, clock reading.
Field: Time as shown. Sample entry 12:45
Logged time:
9:47
